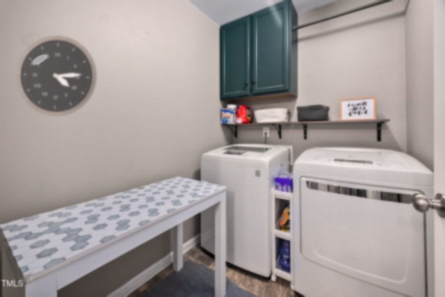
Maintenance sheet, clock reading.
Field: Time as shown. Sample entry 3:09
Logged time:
4:14
